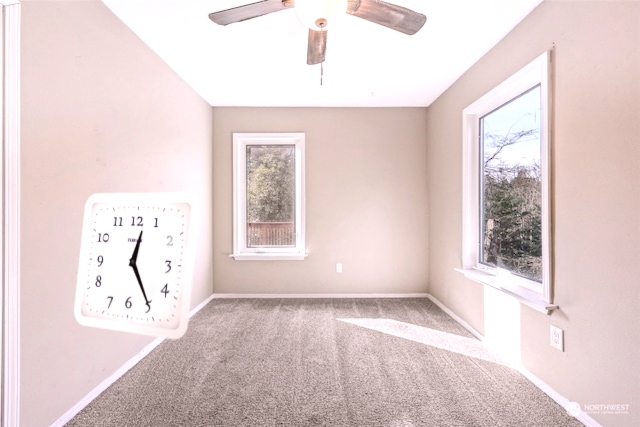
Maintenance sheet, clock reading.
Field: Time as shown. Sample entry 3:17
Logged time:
12:25
